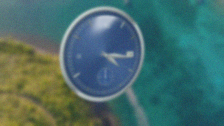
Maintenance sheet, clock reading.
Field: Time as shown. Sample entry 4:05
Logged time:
4:16
